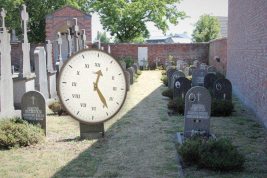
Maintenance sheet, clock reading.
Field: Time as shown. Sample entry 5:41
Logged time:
12:24
